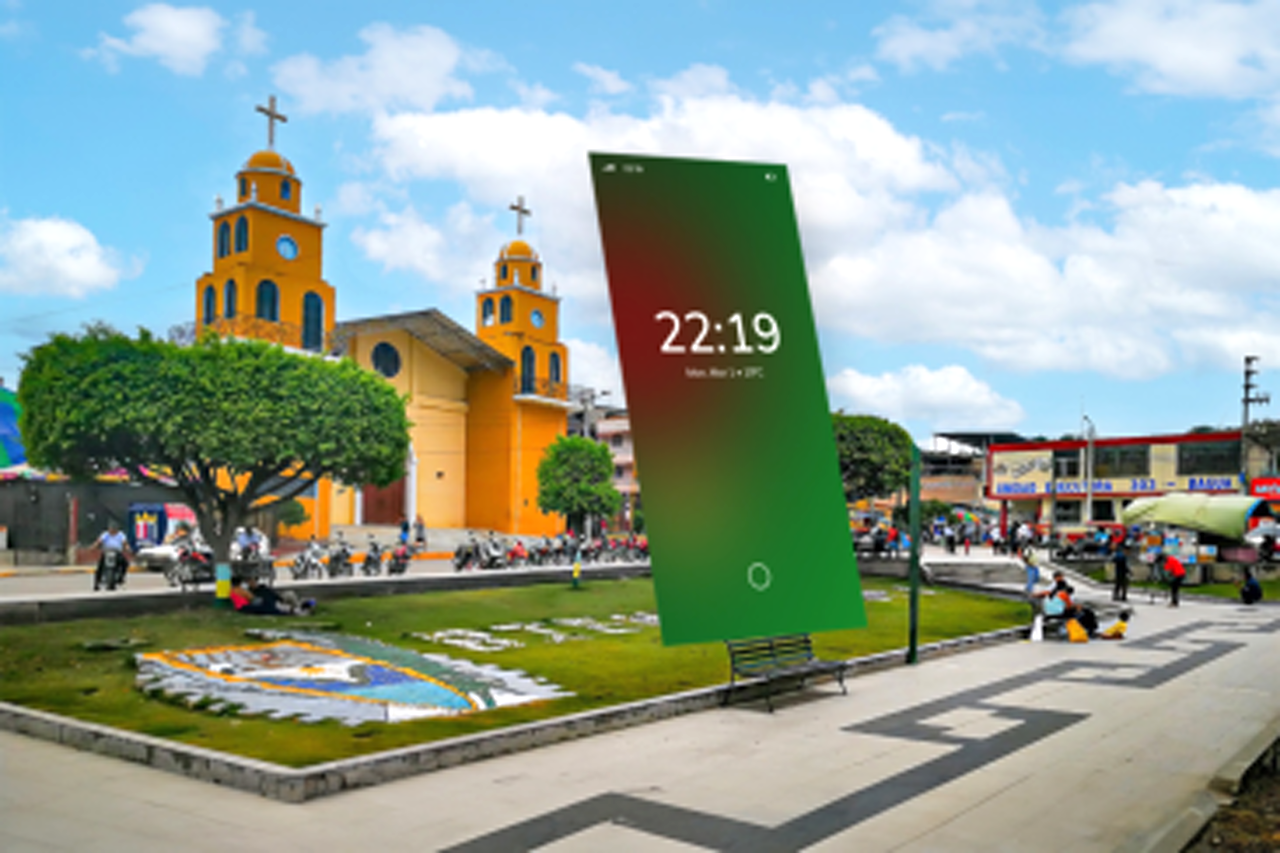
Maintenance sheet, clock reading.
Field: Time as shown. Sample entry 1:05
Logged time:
22:19
